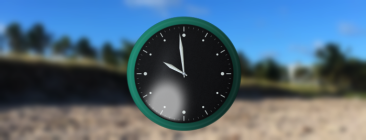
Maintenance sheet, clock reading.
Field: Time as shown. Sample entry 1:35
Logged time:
9:59
